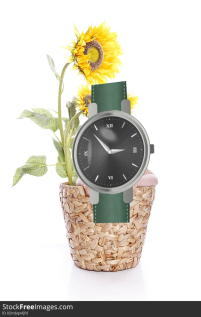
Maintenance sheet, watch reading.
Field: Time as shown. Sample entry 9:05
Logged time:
2:53
